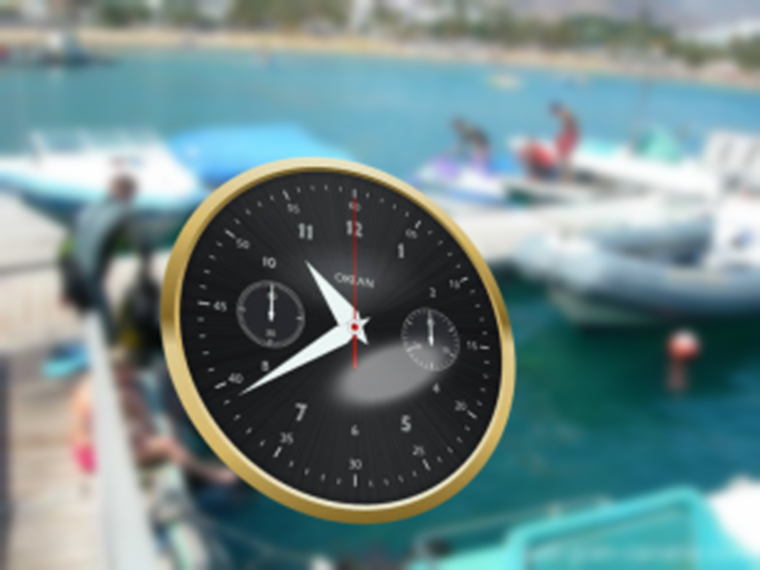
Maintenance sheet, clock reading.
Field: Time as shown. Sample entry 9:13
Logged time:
10:39
